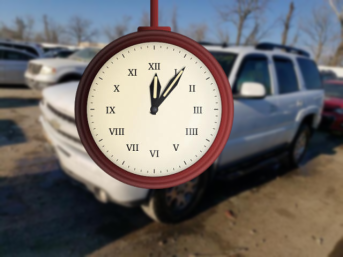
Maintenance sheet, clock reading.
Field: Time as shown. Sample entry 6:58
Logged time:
12:06
